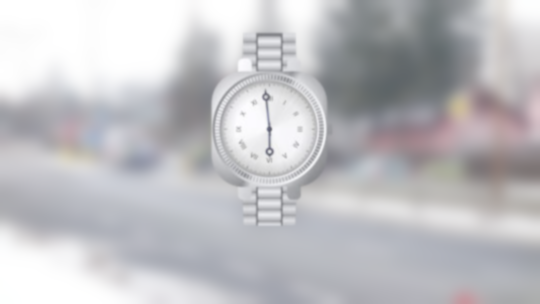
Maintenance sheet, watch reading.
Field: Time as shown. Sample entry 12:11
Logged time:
5:59
